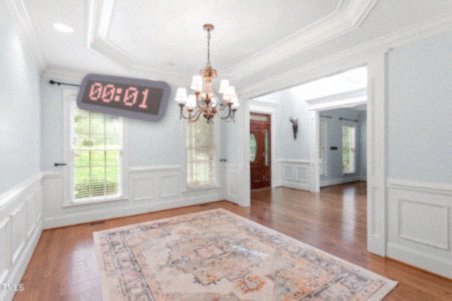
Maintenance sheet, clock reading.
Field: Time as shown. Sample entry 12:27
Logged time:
0:01
